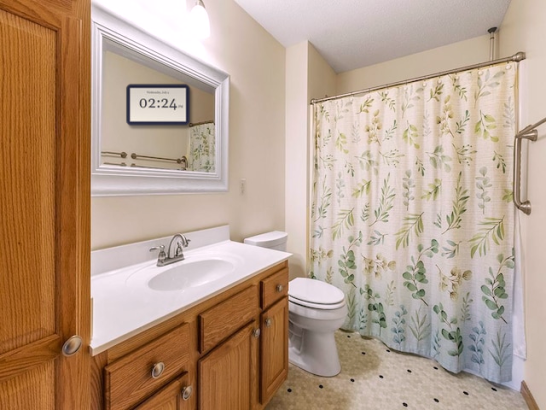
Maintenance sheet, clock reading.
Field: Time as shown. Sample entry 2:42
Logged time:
2:24
